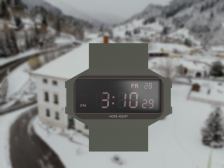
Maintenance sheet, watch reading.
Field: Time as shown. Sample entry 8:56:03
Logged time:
3:10:29
